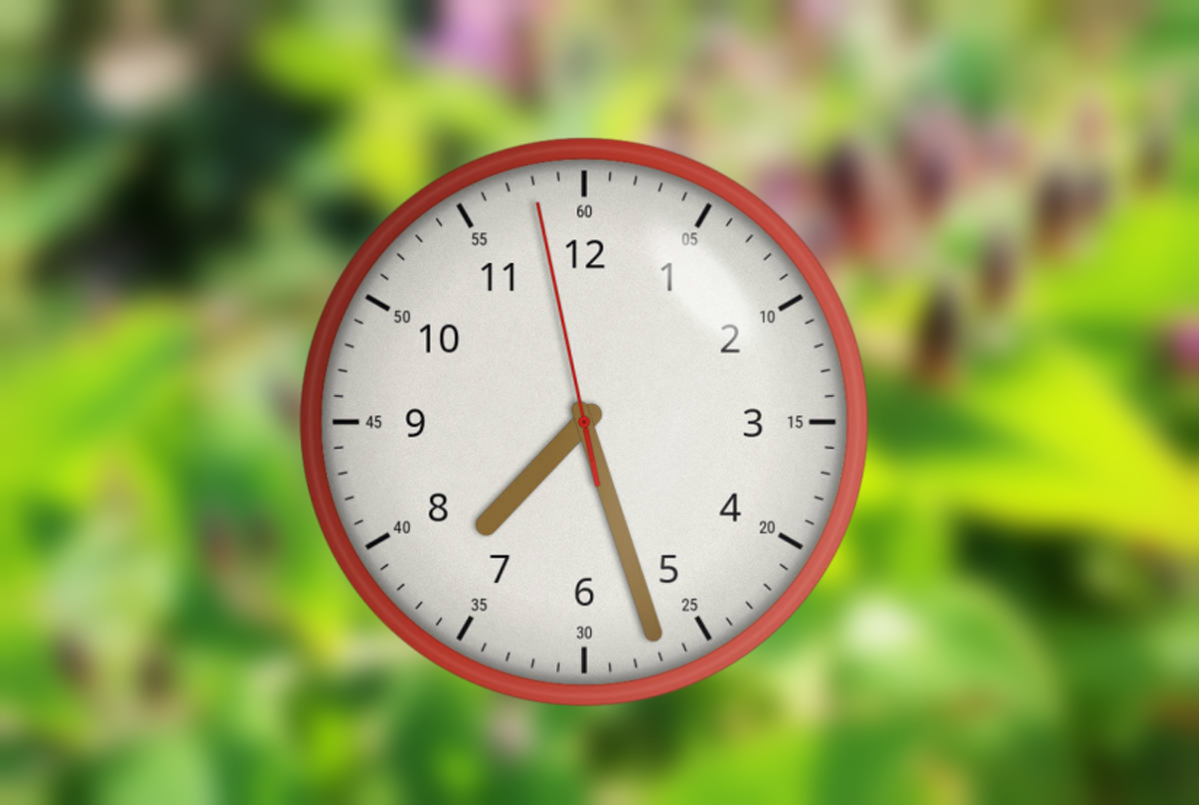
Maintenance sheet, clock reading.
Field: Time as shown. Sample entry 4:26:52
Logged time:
7:26:58
